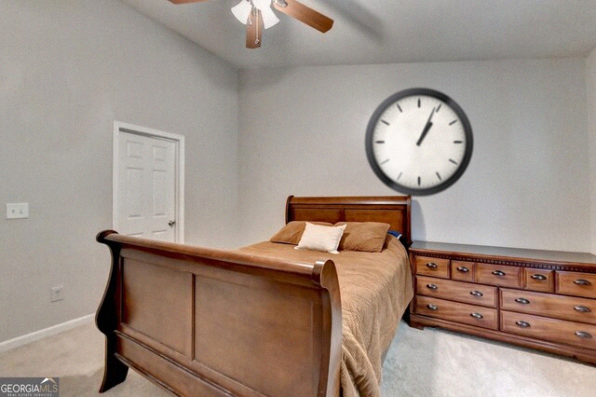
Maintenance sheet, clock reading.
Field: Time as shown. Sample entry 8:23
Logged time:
1:04
